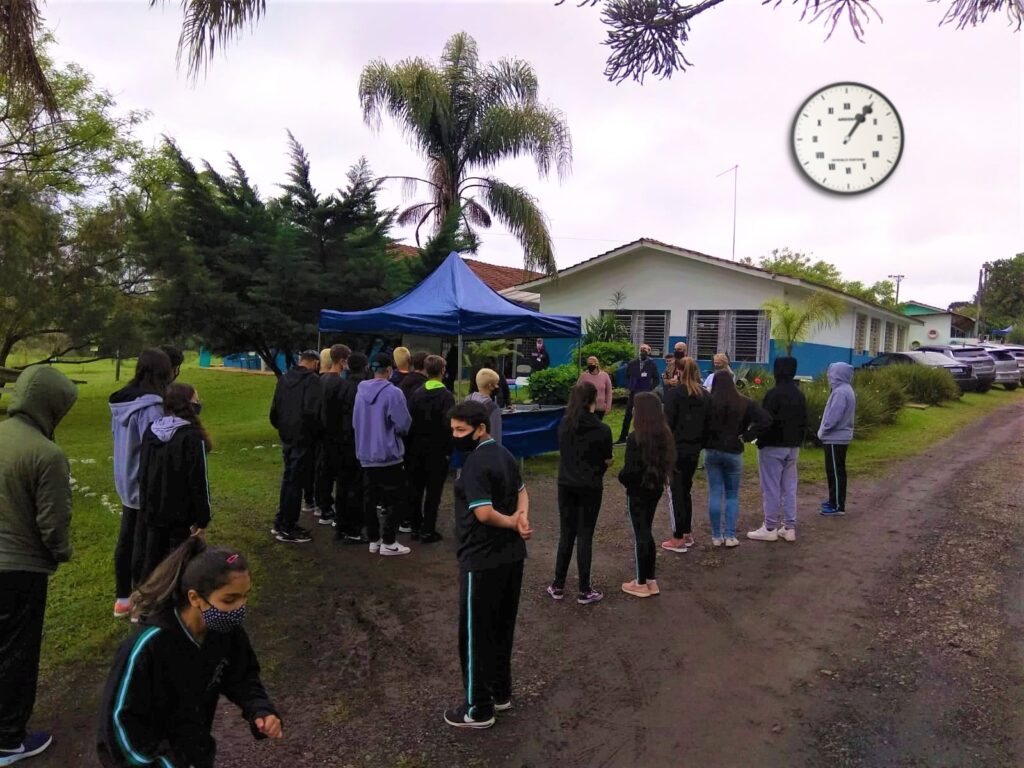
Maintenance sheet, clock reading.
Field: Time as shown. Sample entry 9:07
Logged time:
1:06
